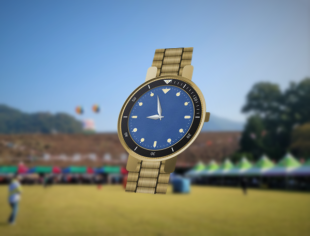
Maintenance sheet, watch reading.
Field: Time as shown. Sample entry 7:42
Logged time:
8:57
